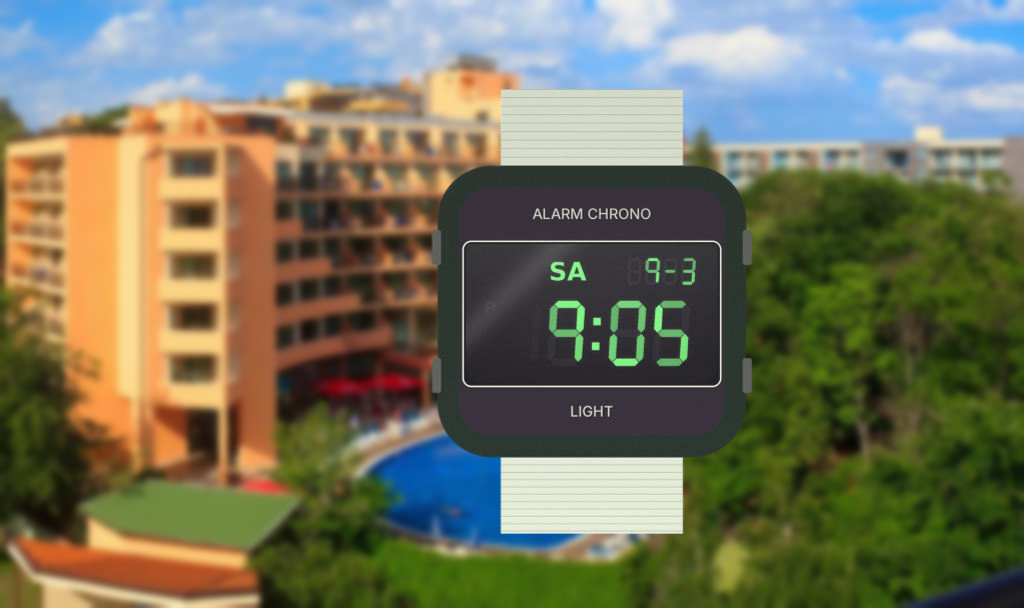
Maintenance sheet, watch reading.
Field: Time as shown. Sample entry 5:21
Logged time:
9:05
